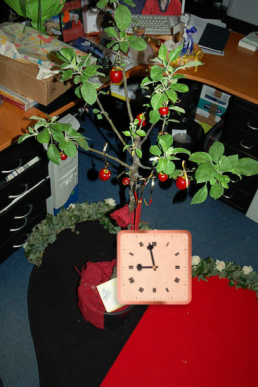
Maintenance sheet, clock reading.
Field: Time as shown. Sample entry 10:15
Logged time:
8:58
